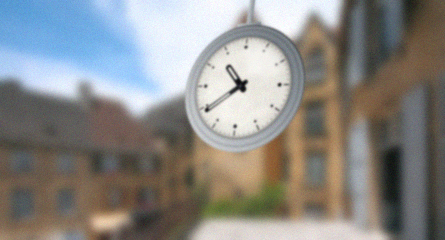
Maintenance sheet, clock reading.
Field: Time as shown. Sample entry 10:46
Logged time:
10:39
